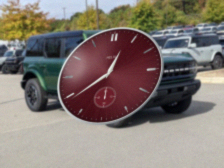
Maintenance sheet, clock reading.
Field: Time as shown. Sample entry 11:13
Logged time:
12:39
